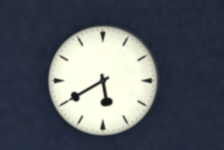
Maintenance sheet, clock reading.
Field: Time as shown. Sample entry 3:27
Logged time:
5:40
